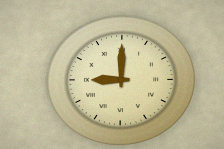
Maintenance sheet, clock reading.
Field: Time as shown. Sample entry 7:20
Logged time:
9:00
